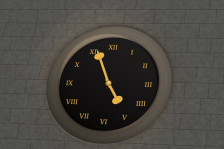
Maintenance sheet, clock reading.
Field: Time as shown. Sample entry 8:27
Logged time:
4:56
